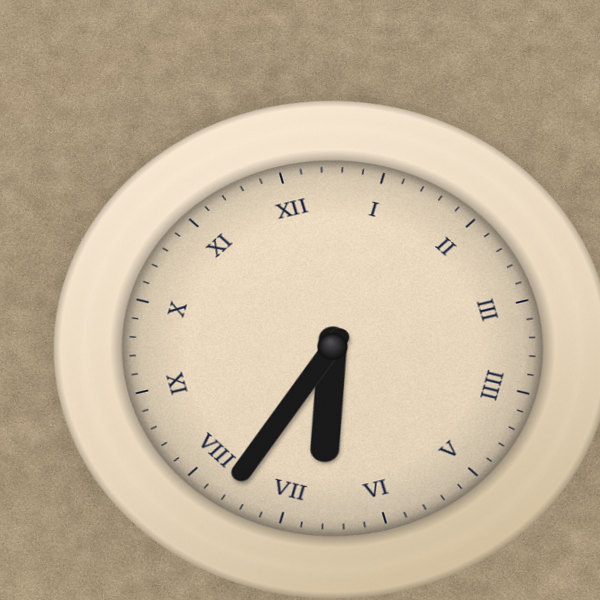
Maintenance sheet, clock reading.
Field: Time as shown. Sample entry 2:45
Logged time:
6:38
